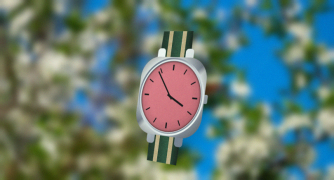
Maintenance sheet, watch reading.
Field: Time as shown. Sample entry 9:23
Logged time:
3:54
